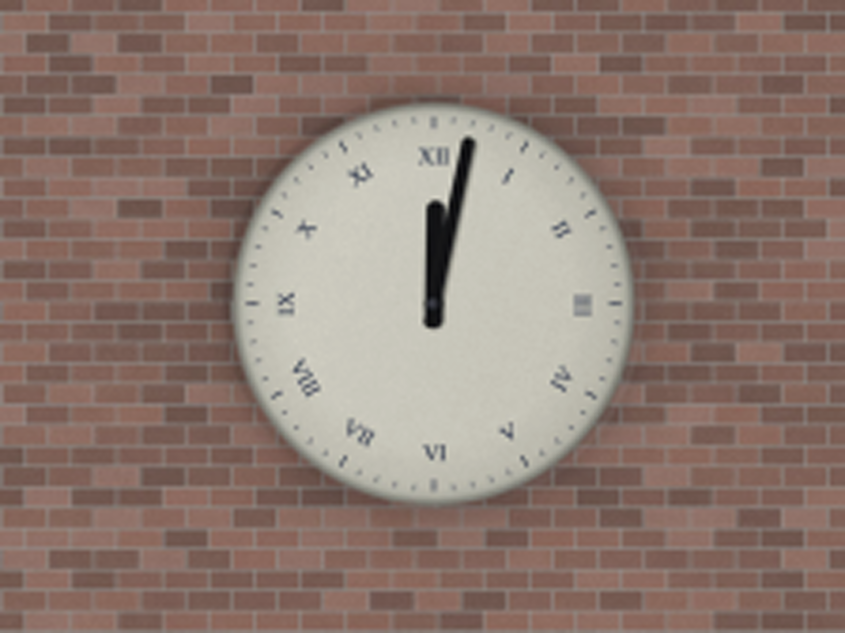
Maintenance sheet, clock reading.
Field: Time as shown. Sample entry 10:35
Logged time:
12:02
